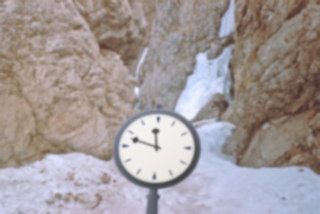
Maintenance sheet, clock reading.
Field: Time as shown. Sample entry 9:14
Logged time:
11:48
